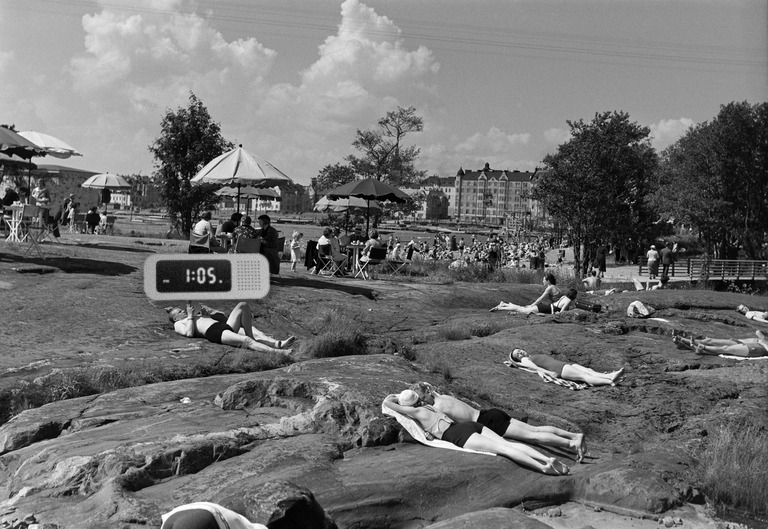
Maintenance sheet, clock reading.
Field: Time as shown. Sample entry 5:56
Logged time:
1:05
